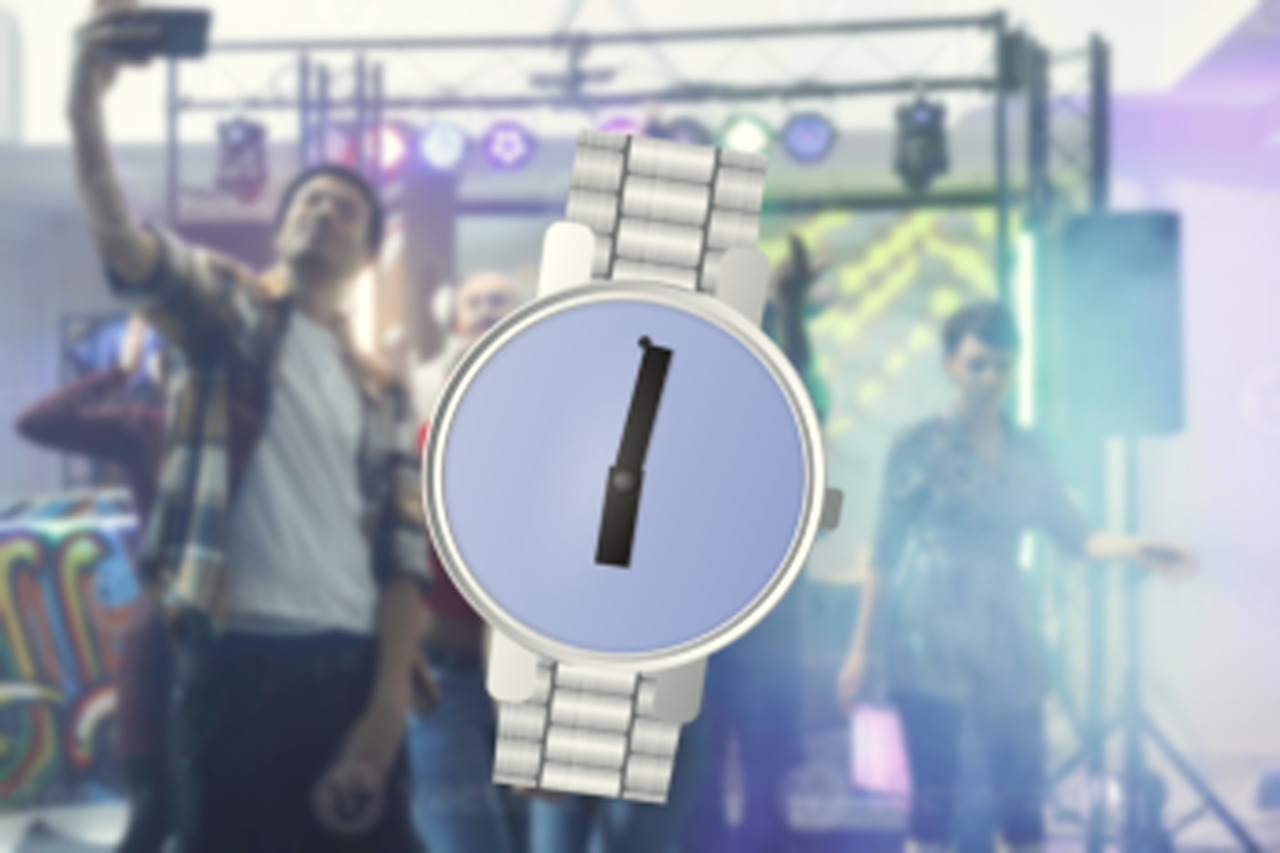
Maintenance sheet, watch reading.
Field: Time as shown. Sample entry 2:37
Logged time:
6:01
